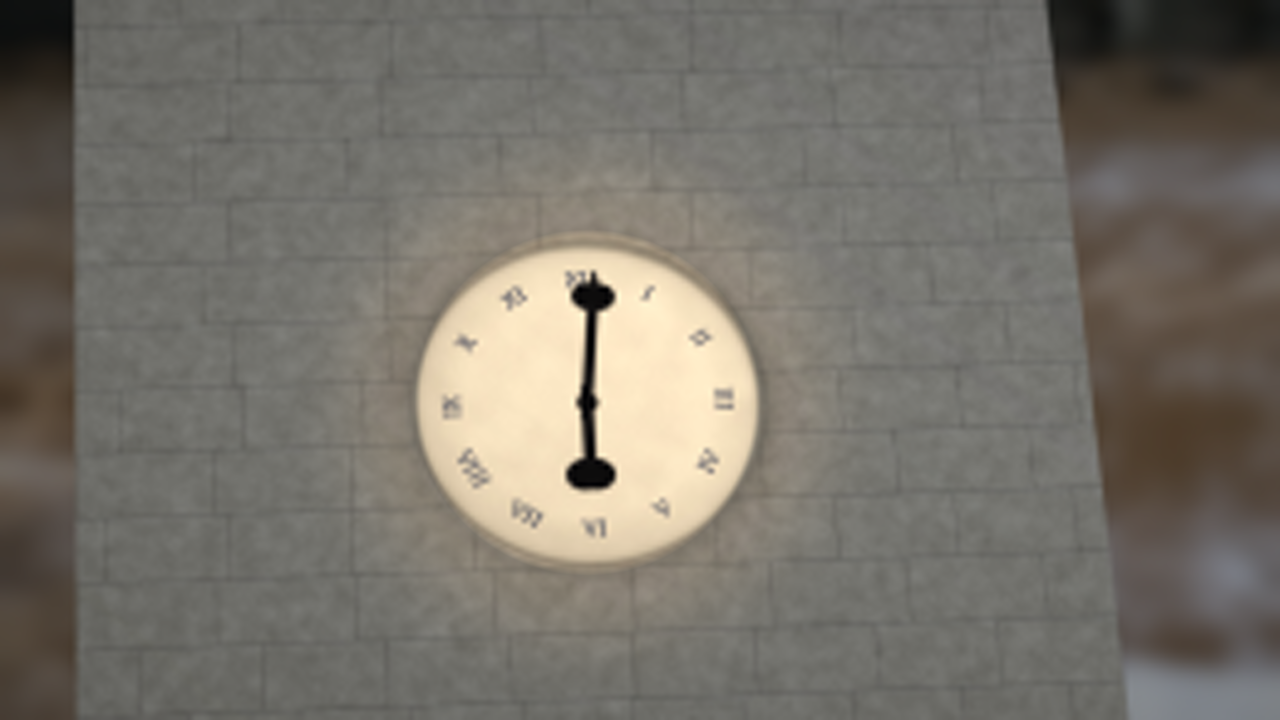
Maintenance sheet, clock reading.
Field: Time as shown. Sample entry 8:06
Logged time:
6:01
